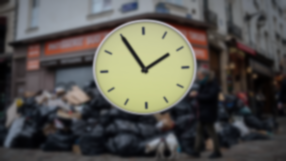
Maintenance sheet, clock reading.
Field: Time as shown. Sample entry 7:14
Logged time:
1:55
